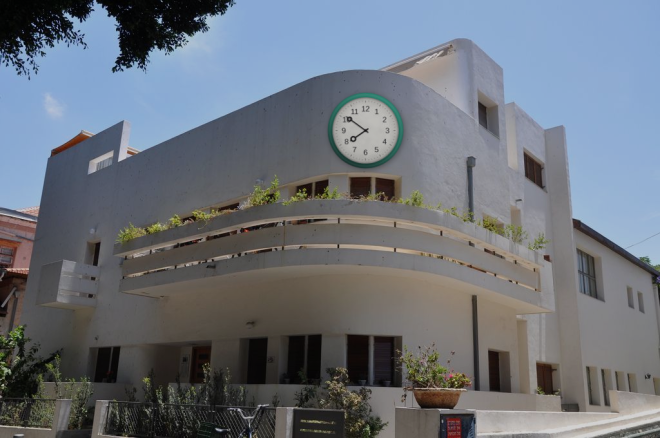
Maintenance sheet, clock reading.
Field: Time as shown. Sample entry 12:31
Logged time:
7:51
